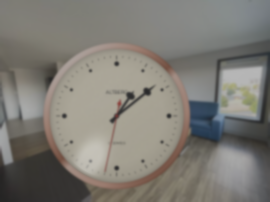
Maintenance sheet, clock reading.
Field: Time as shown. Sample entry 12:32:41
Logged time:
1:08:32
